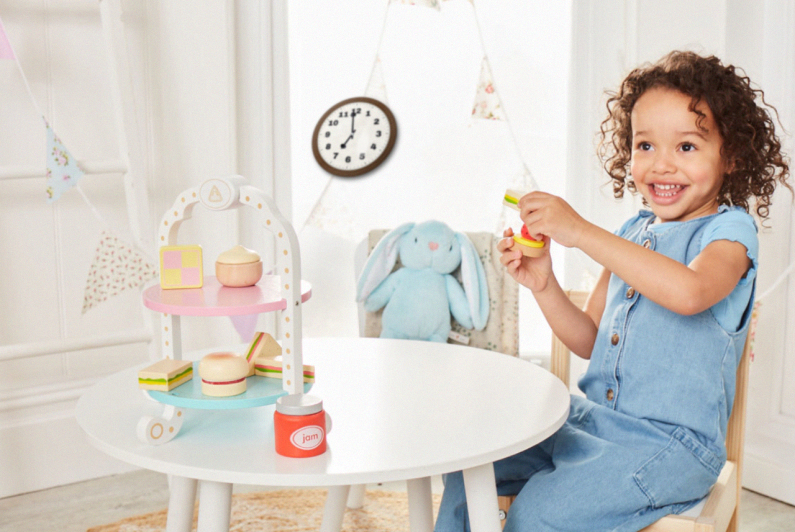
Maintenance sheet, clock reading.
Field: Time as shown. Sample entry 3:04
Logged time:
6:59
